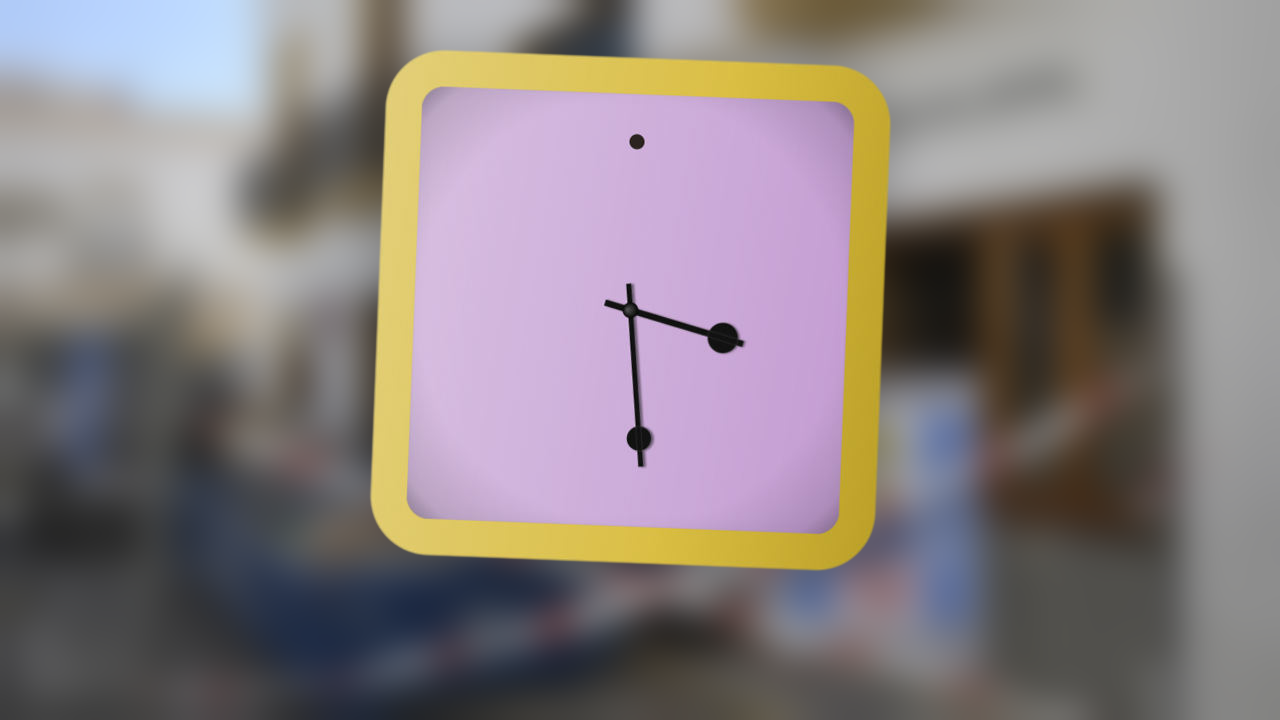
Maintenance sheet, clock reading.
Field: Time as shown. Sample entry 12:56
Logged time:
3:29
